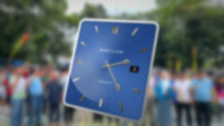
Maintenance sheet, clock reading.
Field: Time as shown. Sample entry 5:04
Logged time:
2:24
